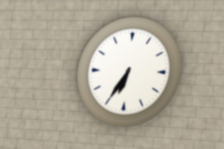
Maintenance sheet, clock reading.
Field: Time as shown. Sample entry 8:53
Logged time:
6:35
